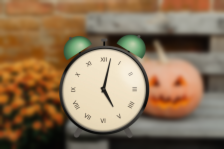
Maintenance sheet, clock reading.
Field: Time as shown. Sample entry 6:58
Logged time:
5:02
